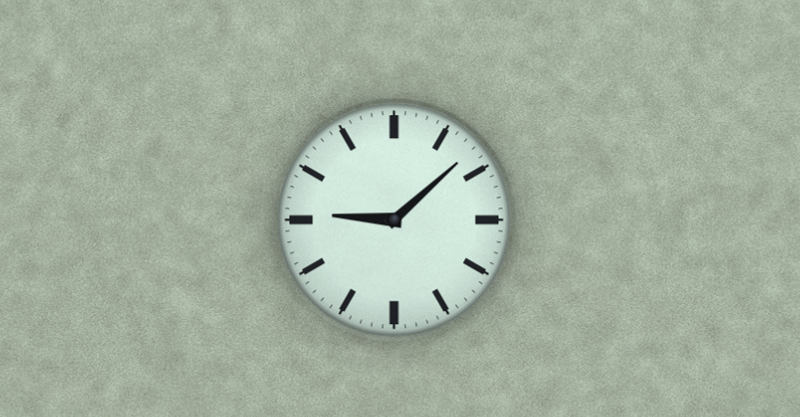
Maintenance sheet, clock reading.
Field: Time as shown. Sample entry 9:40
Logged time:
9:08
